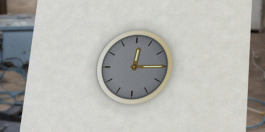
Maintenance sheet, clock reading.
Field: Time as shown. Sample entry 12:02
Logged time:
12:15
